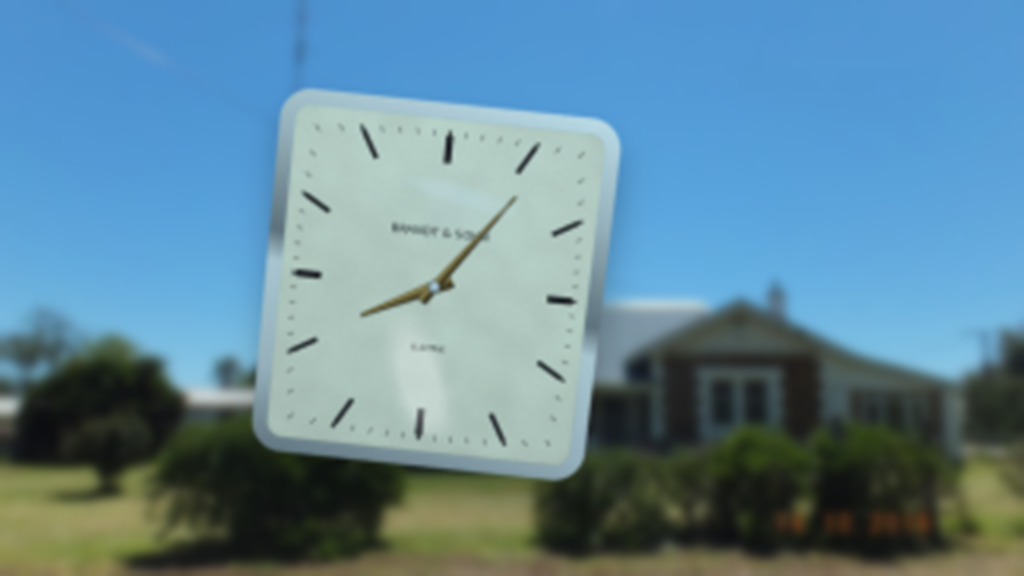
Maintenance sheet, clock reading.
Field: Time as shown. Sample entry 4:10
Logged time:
8:06
